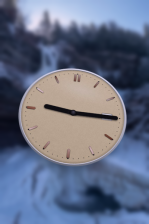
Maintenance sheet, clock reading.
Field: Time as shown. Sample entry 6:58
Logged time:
9:15
